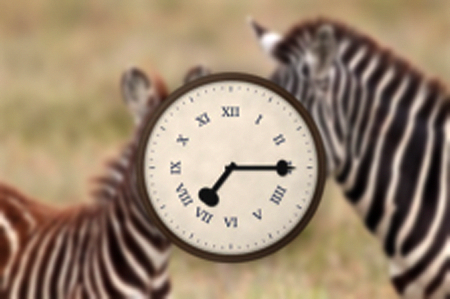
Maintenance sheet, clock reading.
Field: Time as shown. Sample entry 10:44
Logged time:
7:15
